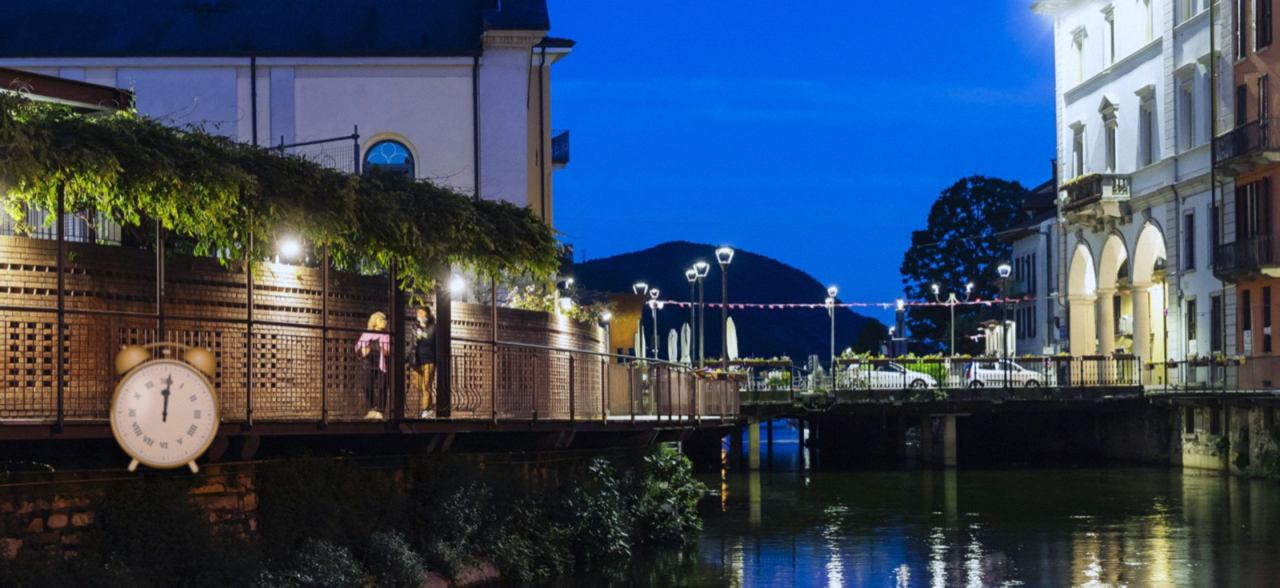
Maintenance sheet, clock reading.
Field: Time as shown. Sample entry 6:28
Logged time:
12:01
